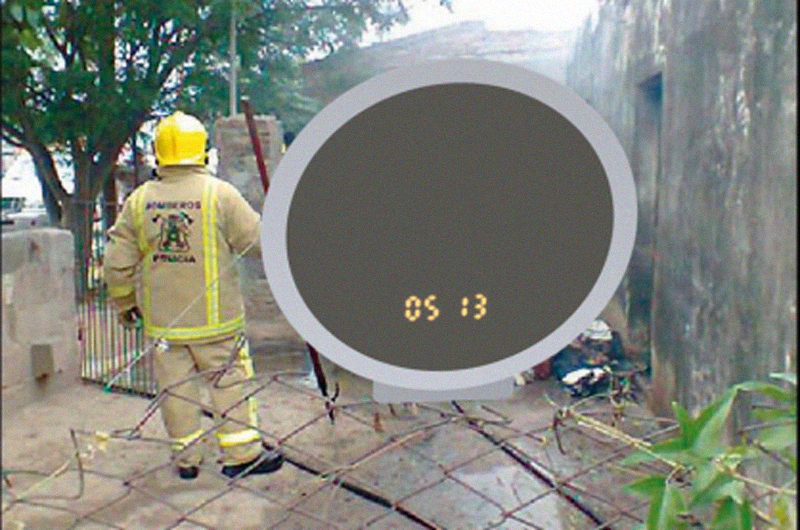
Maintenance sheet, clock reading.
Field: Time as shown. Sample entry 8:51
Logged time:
5:13
